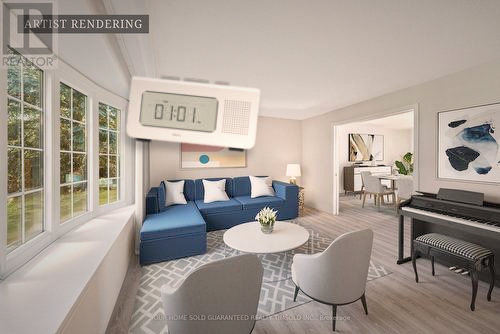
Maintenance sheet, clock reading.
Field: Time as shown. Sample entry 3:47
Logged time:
1:01
